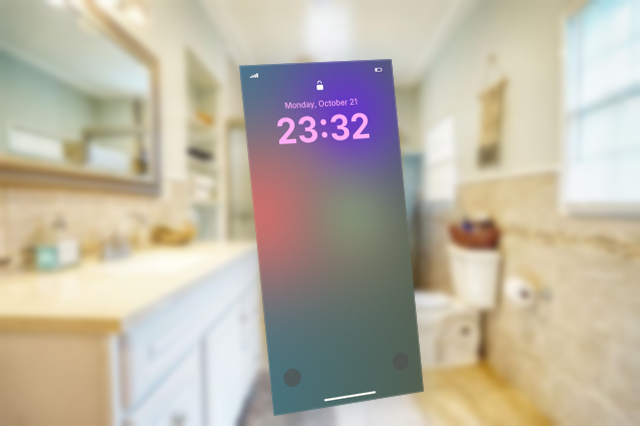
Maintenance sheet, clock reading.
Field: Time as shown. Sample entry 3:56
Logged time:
23:32
